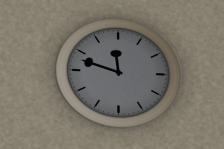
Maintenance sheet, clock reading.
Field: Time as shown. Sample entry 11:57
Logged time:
11:48
